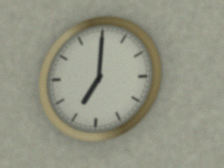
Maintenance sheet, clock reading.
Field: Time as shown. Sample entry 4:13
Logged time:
7:00
